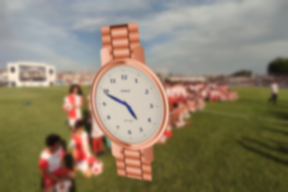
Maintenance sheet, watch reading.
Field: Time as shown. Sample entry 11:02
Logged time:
4:49
